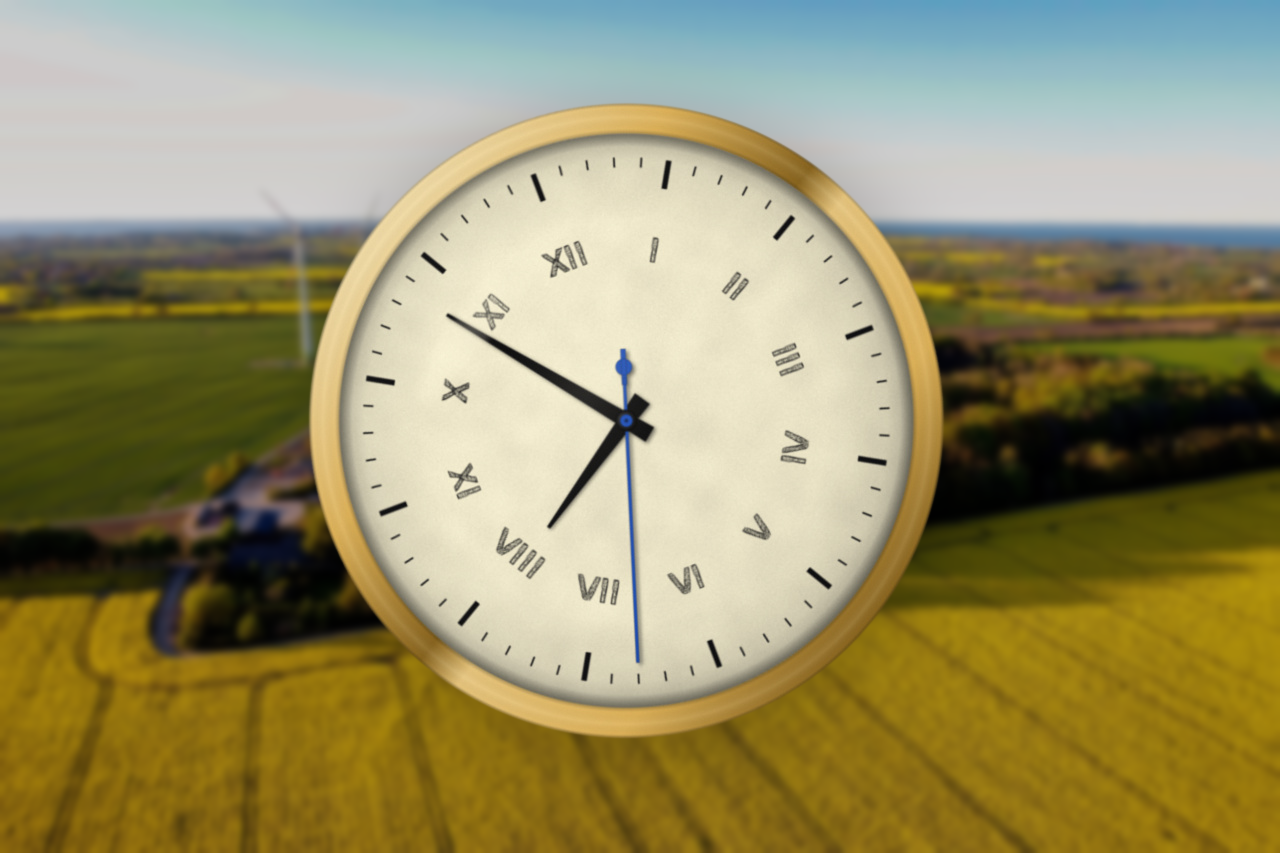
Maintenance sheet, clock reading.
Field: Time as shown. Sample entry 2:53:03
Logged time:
7:53:33
